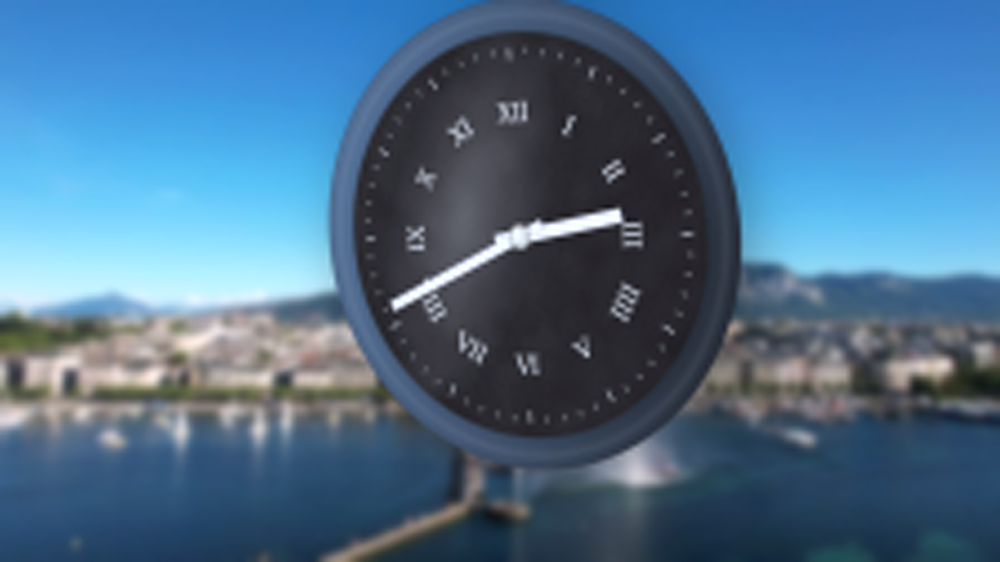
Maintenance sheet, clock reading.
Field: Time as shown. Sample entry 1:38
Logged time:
2:41
